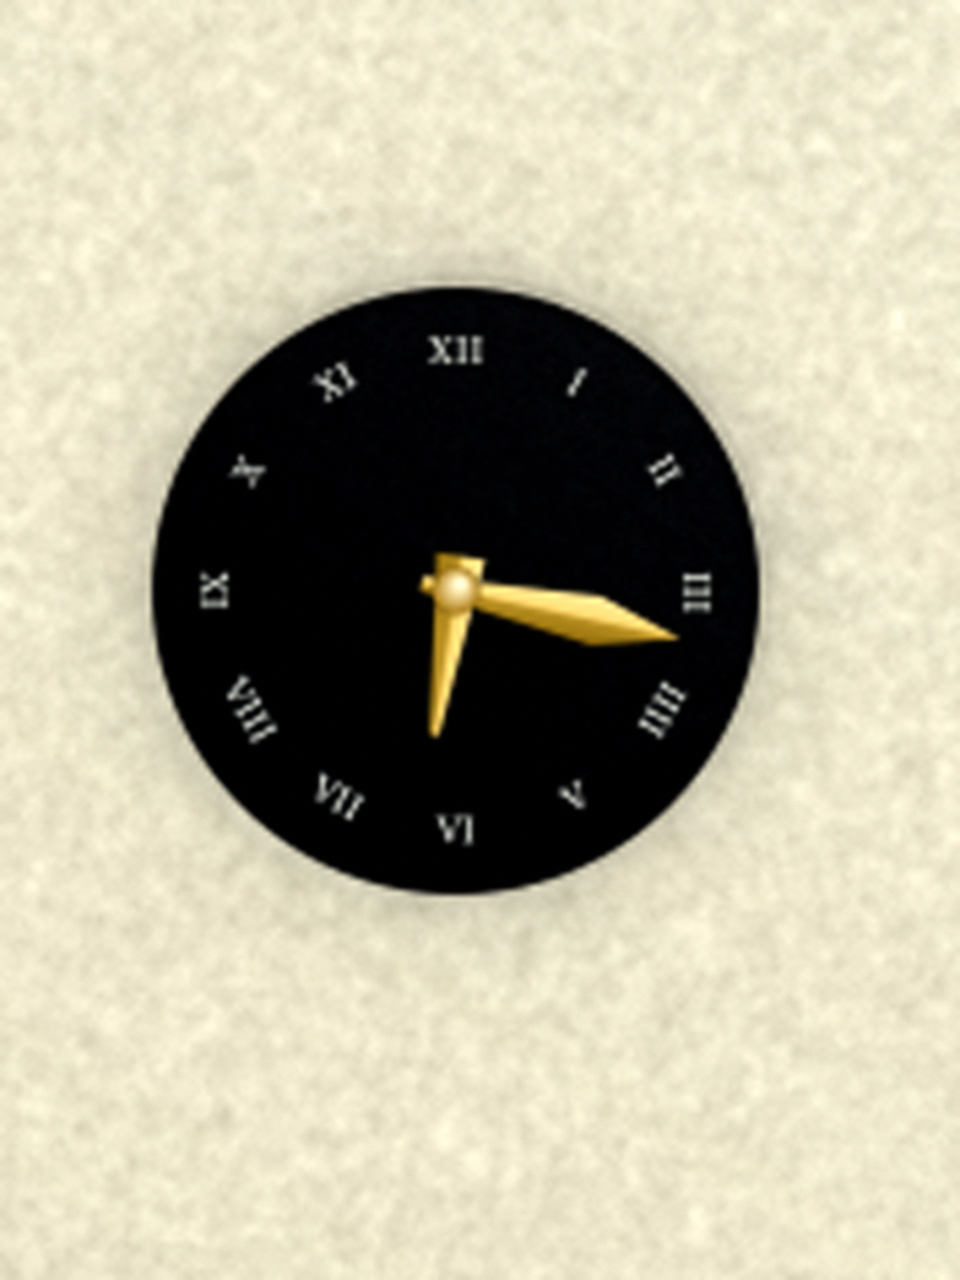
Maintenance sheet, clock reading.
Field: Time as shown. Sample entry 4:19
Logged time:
6:17
